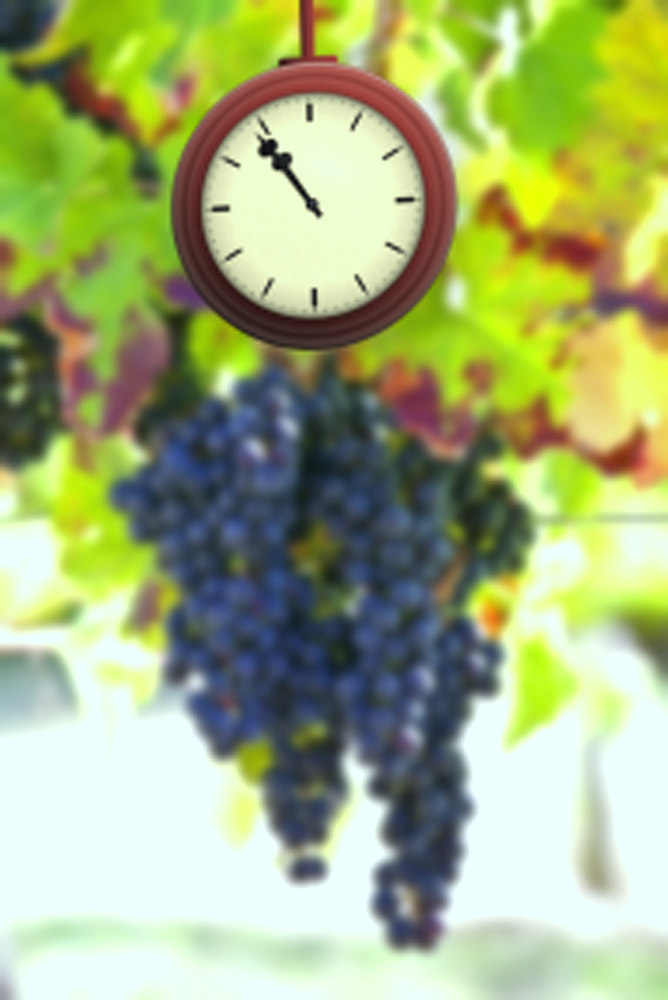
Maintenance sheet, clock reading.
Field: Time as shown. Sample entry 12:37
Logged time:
10:54
